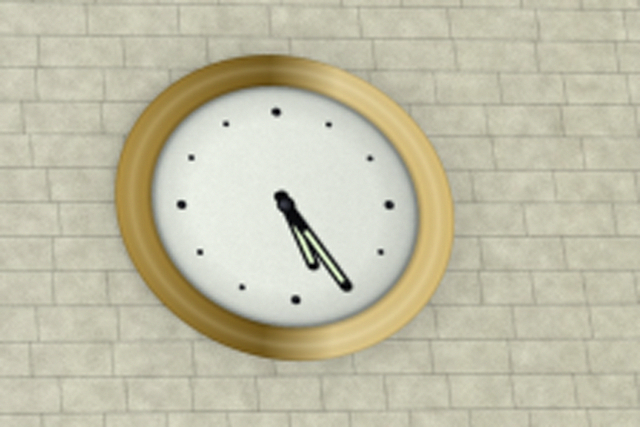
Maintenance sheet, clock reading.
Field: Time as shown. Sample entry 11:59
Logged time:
5:25
